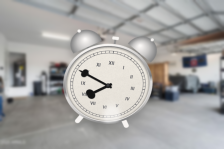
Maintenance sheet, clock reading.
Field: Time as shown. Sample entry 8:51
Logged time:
7:49
